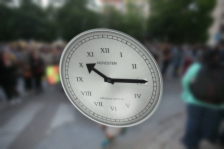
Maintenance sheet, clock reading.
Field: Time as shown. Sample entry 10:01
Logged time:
10:15
